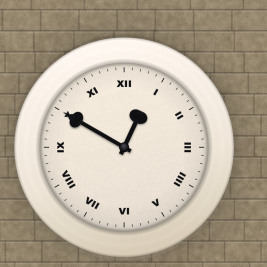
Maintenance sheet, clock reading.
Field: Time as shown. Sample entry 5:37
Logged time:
12:50
